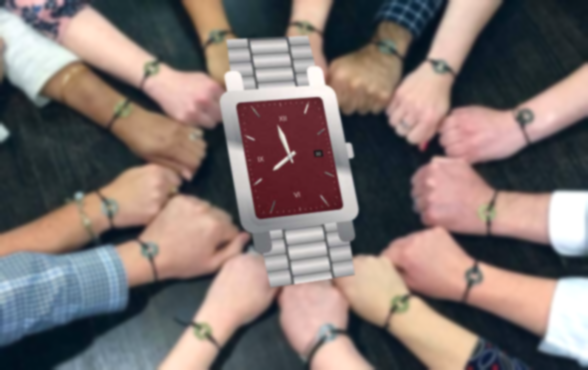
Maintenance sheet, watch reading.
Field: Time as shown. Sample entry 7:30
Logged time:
7:58
